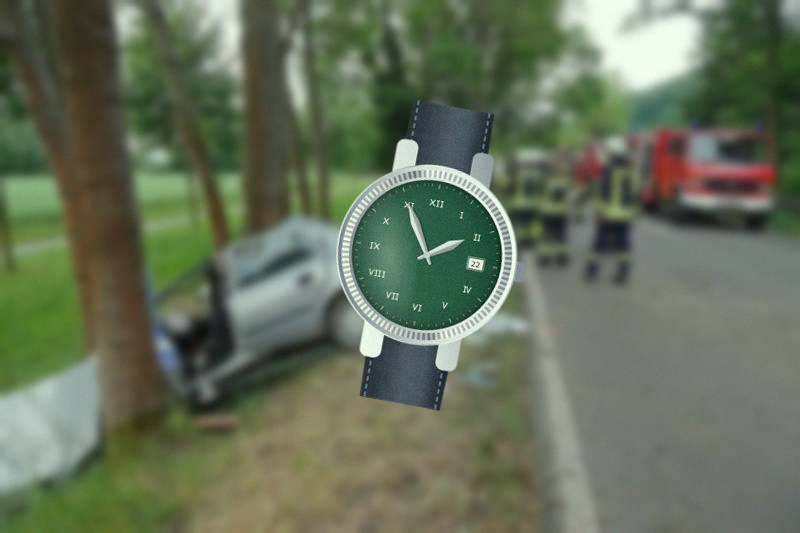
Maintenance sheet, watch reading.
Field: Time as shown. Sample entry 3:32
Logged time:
1:55
